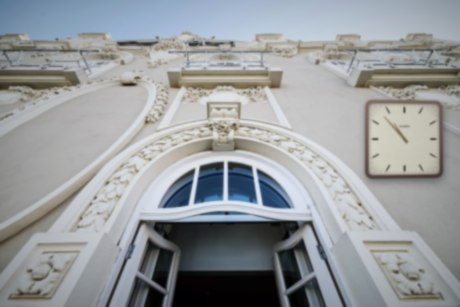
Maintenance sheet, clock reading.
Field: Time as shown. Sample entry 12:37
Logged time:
10:53
